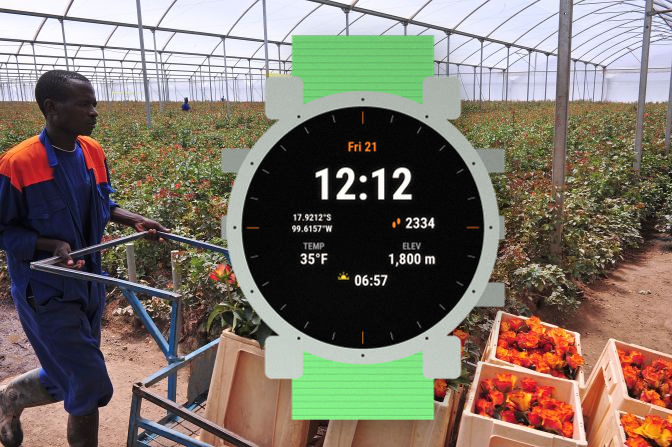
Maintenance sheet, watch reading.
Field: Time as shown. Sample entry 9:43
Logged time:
12:12
